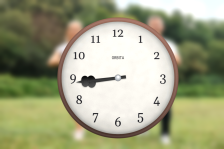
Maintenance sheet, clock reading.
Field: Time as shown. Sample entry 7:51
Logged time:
8:44
